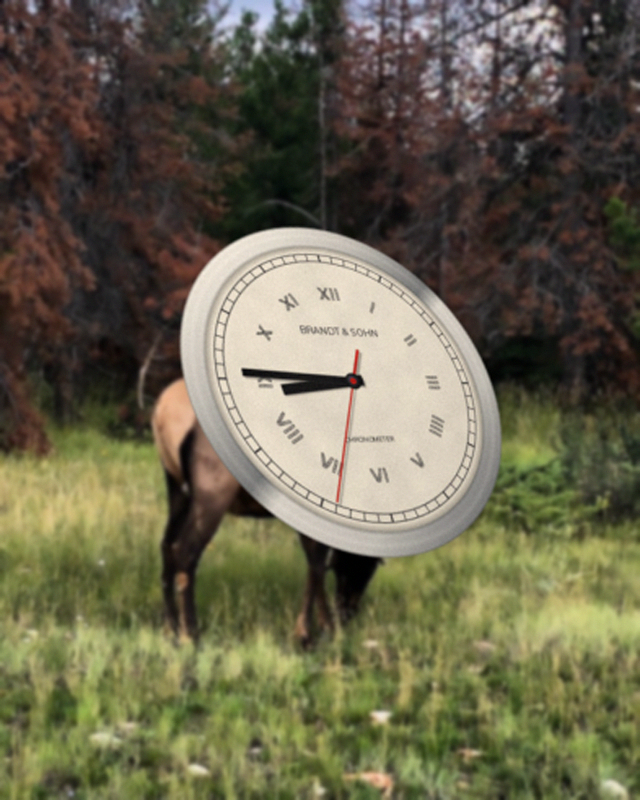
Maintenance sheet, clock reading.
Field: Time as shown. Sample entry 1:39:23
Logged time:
8:45:34
